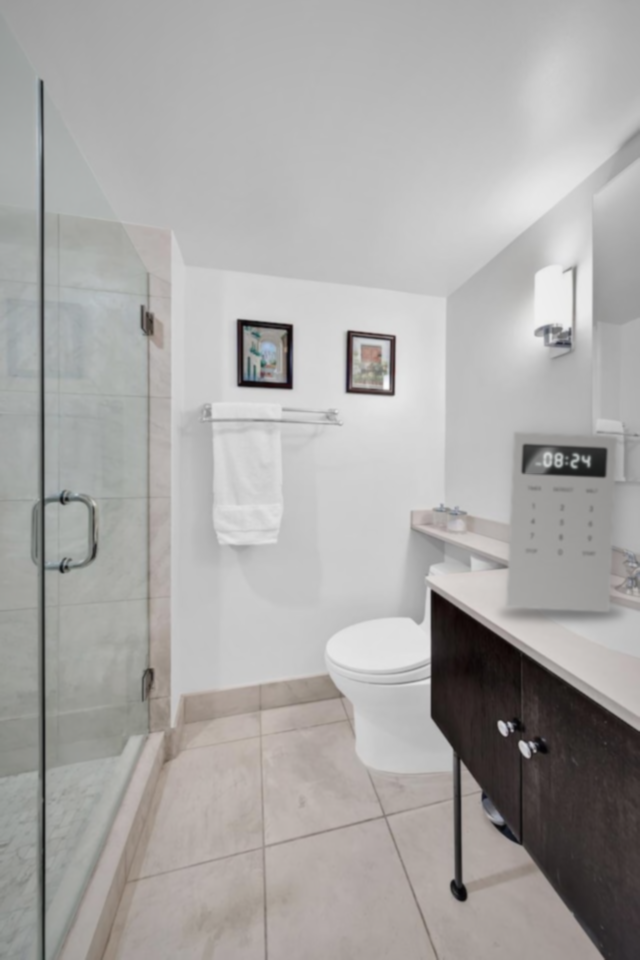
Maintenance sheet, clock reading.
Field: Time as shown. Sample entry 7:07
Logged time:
8:24
